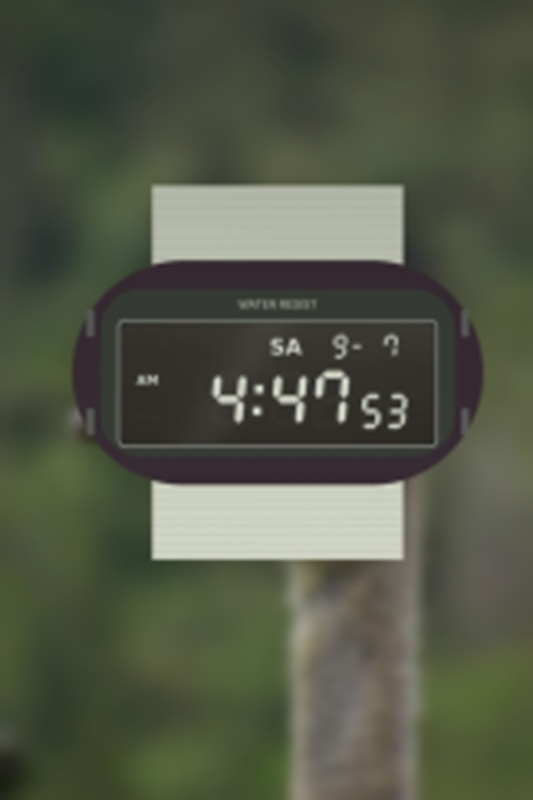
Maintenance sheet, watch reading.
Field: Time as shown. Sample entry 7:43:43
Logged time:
4:47:53
